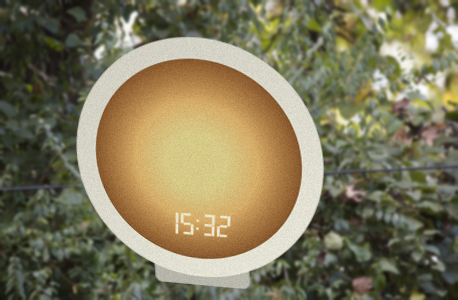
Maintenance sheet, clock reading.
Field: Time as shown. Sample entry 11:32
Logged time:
15:32
